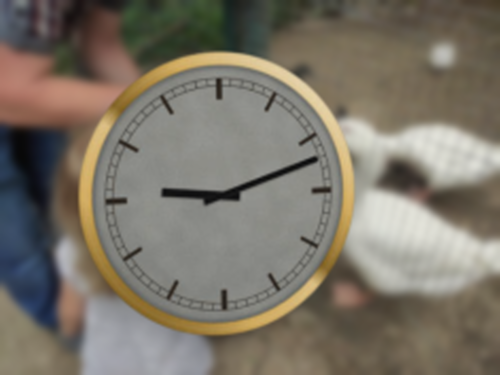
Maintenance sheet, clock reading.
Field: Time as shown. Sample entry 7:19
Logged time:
9:12
